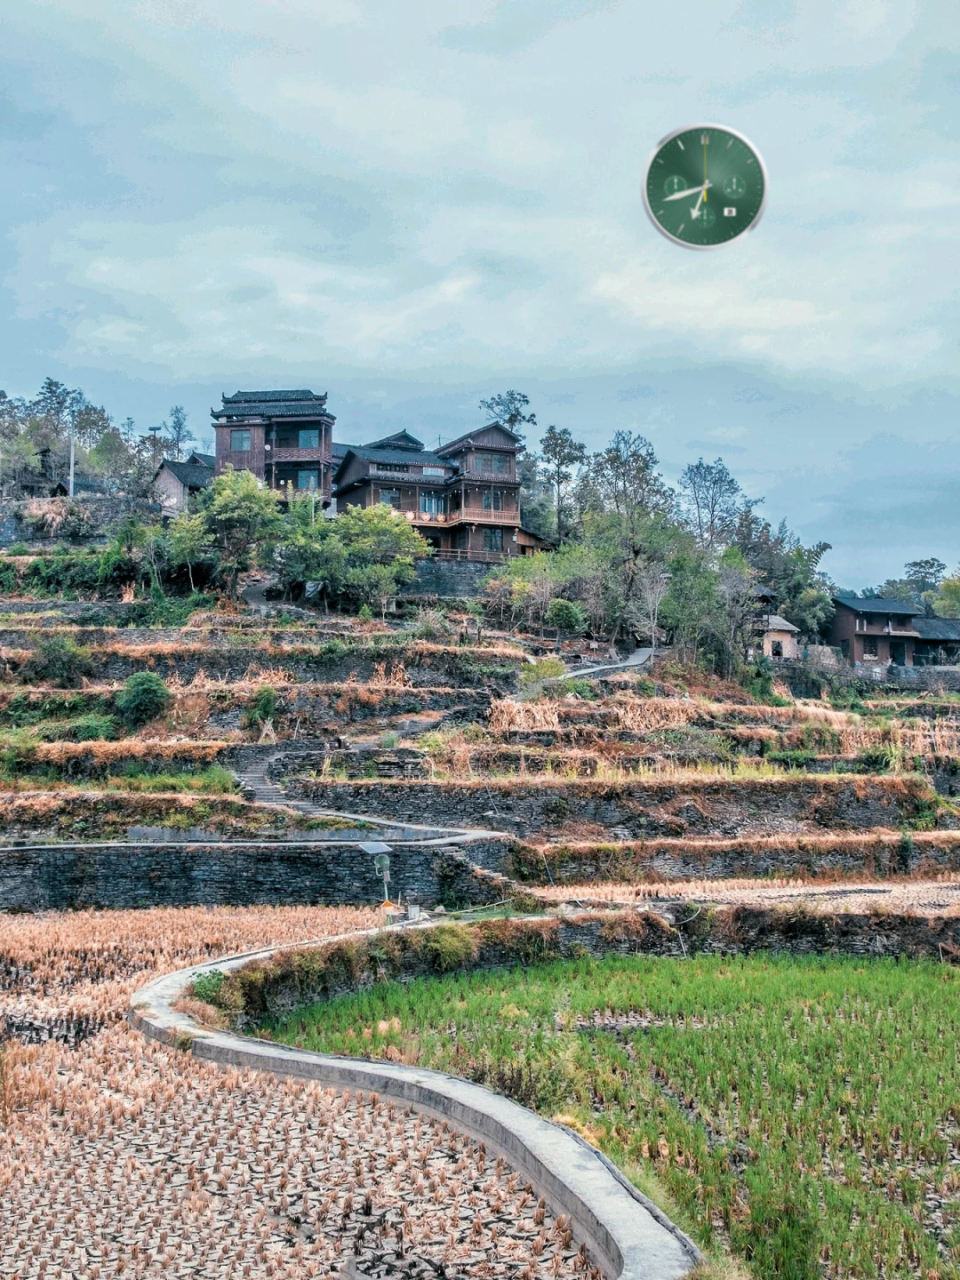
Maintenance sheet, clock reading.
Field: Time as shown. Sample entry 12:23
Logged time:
6:42
